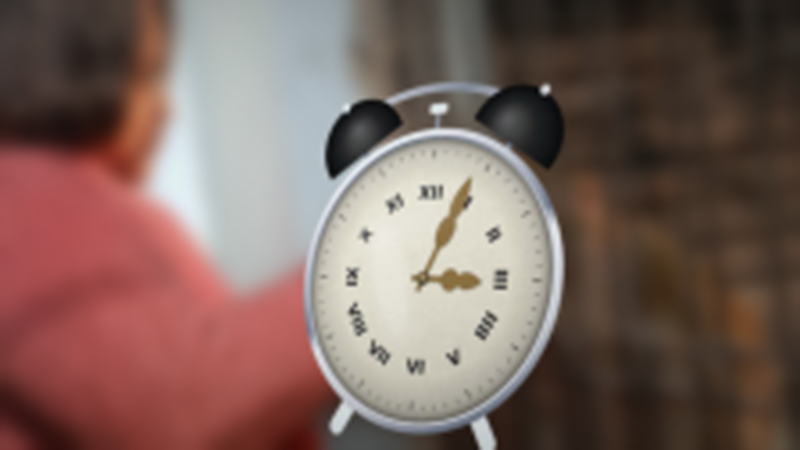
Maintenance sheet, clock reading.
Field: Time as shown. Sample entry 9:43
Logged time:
3:04
